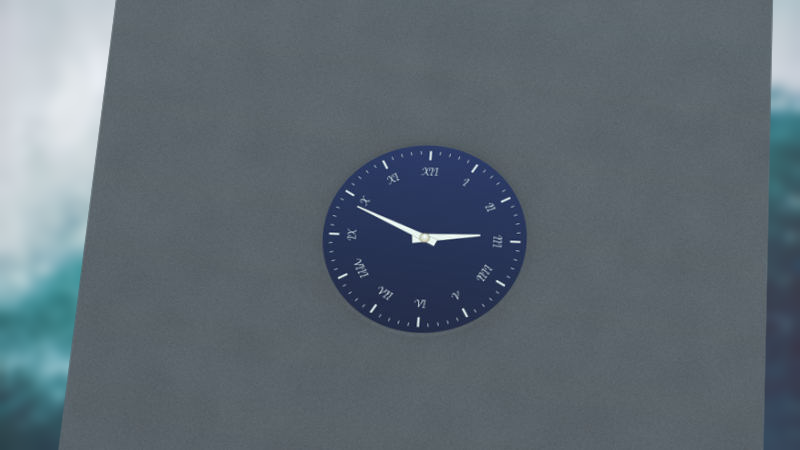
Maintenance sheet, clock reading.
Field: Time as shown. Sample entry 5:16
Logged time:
2:49
